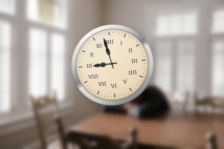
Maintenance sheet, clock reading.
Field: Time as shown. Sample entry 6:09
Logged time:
8:58
